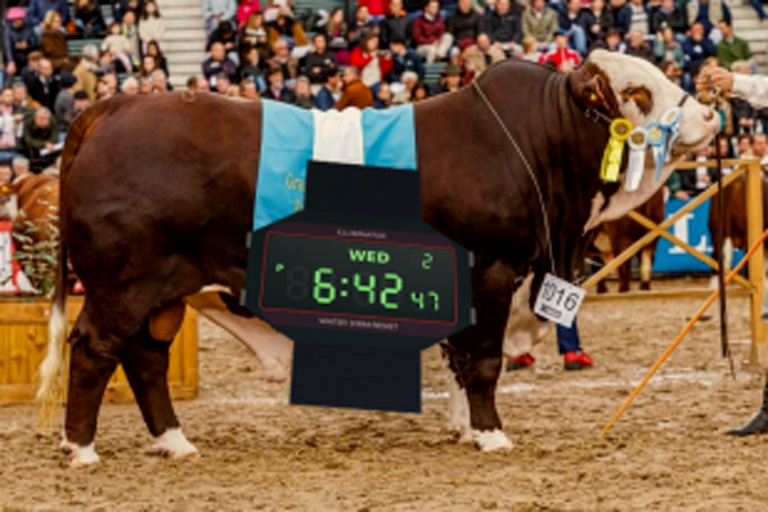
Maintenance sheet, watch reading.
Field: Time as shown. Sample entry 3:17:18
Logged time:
6:42:47
